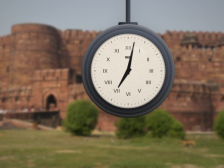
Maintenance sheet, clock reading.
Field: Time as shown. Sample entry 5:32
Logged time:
7:02
